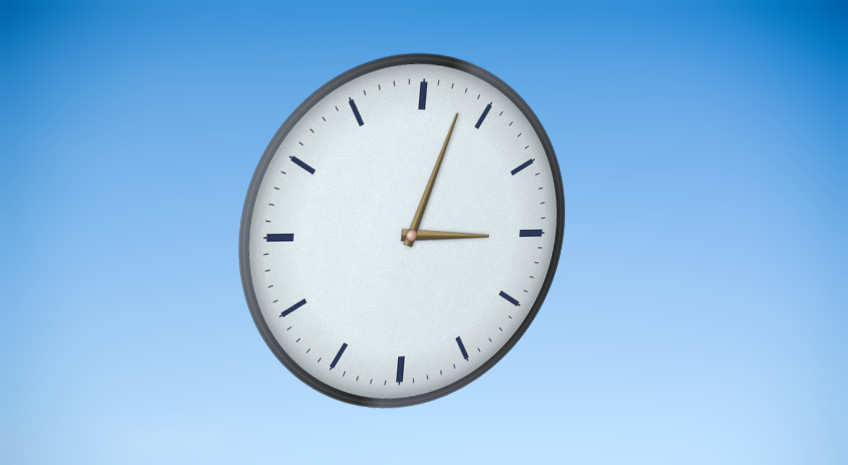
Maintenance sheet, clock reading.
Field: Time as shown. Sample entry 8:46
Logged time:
3:03
